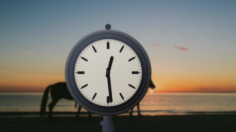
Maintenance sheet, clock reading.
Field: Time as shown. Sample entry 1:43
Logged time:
12:29
